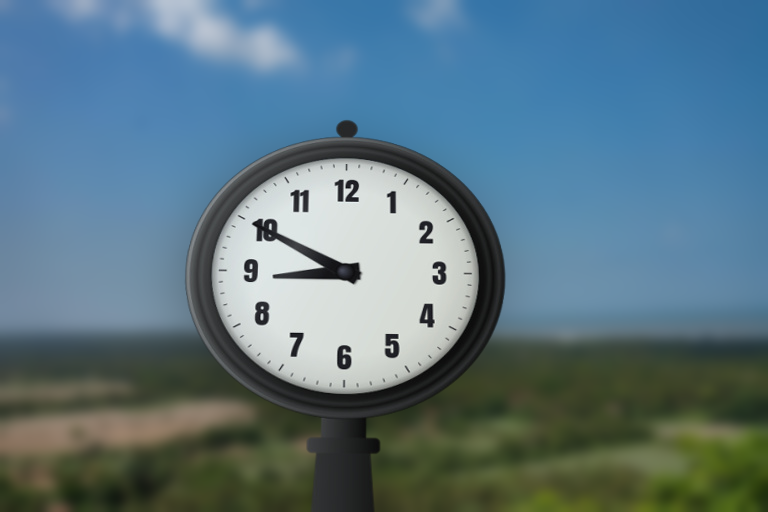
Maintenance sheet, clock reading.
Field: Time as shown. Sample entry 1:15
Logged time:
8:50
